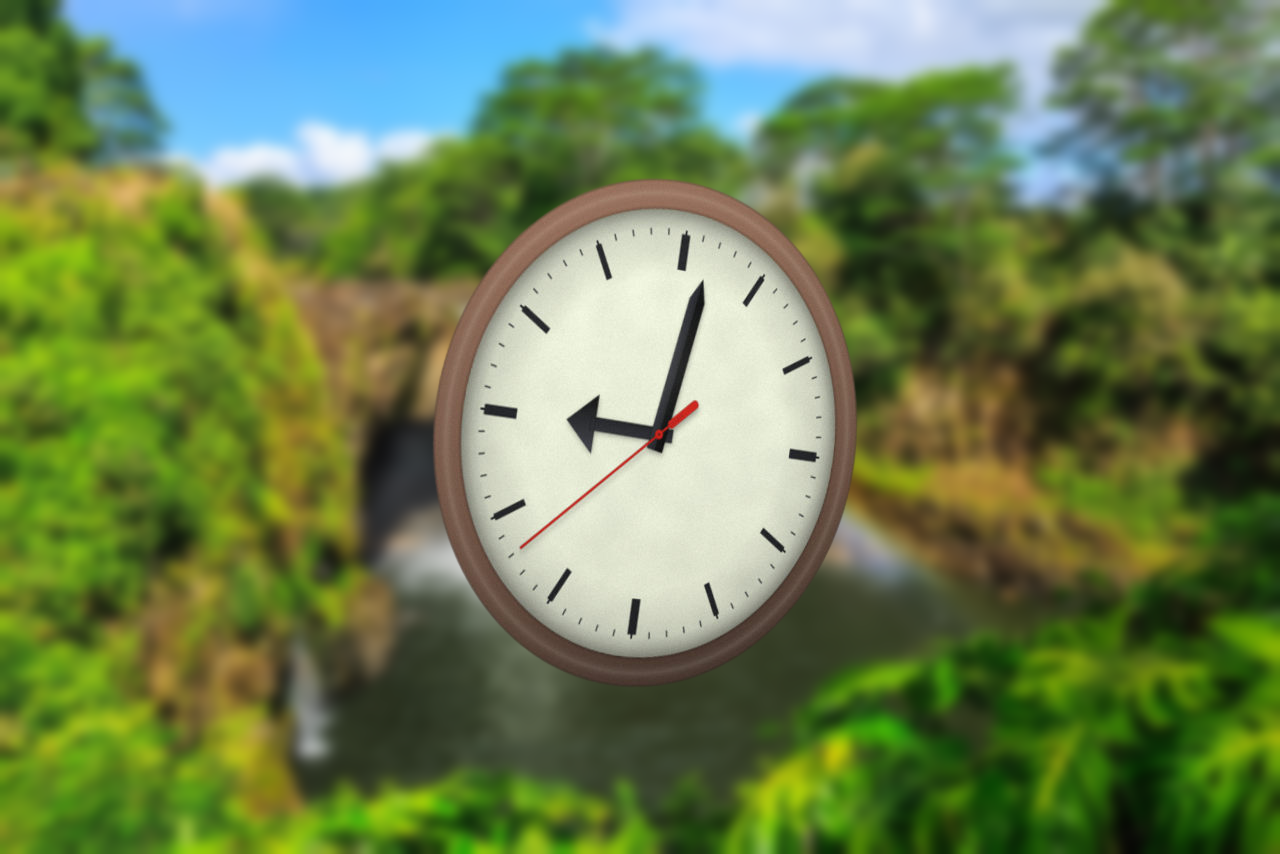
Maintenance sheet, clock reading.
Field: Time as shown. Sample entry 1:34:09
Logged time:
9:01:38
